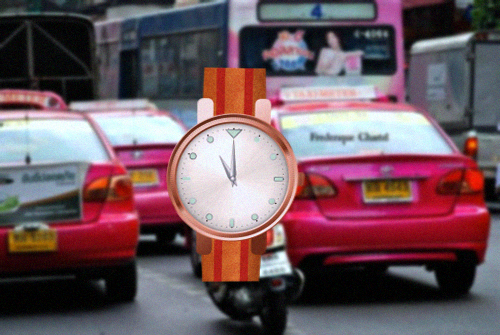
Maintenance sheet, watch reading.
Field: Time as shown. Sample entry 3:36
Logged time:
11:00
